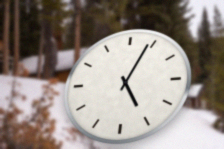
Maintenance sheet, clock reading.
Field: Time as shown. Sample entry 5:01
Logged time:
5:04
